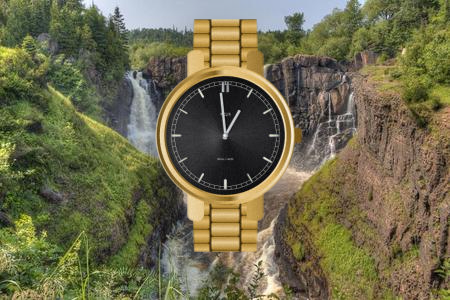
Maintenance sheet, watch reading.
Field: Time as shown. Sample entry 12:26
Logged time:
12:59
